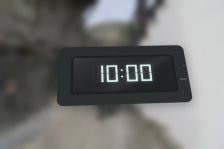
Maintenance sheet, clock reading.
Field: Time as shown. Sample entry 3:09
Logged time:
10:00
